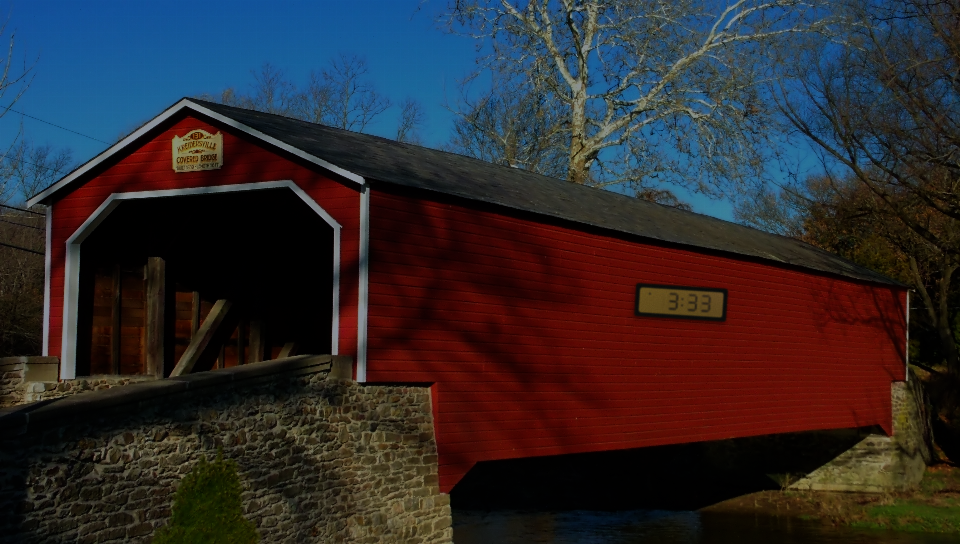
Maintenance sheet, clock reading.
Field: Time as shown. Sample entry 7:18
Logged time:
3:33
